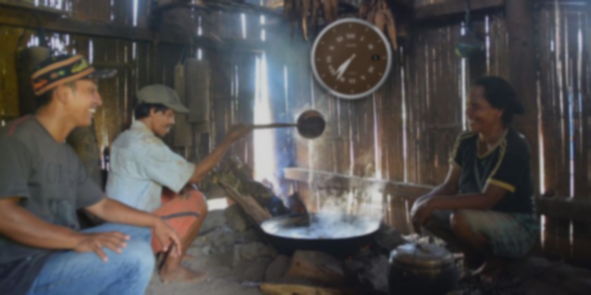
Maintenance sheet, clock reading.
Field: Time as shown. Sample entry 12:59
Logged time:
7:36
